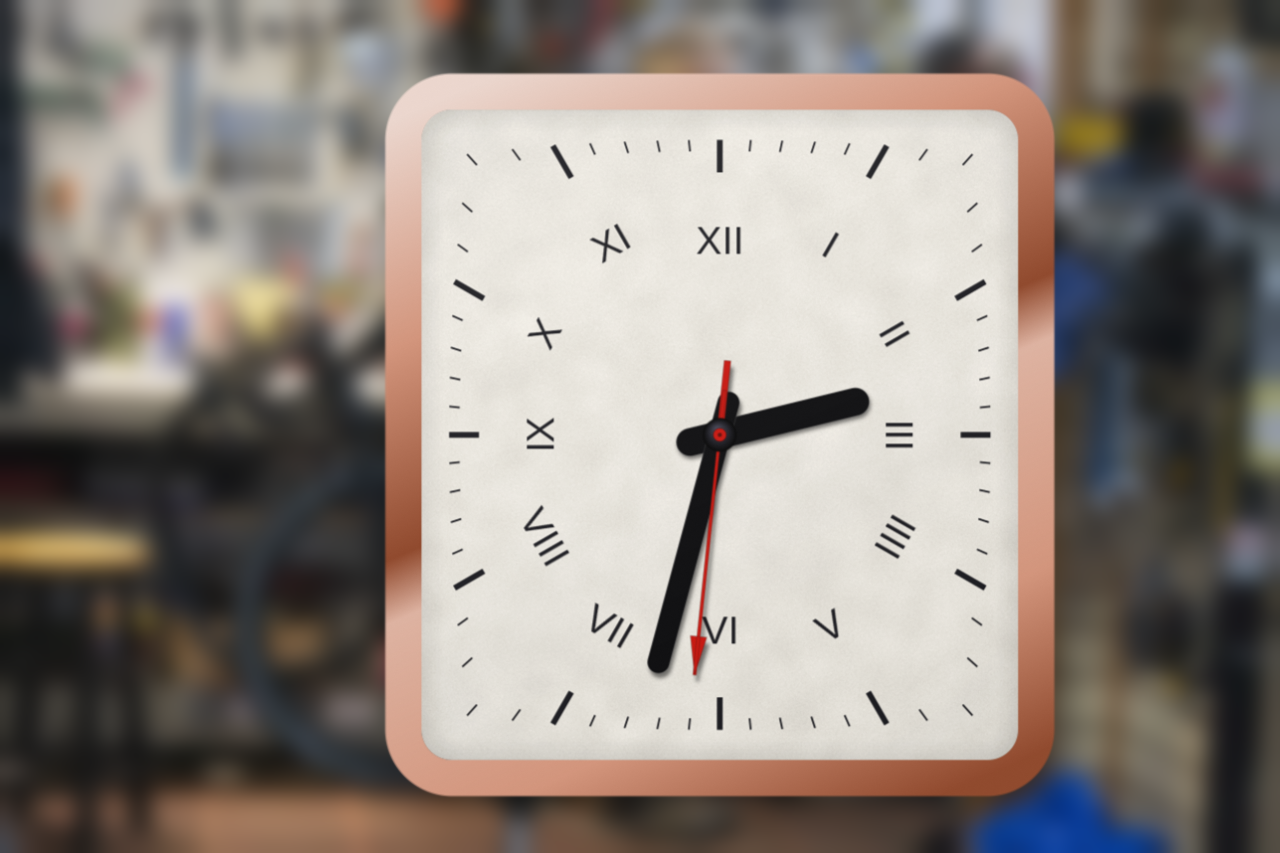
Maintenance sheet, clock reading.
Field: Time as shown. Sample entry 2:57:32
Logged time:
2:32:31
